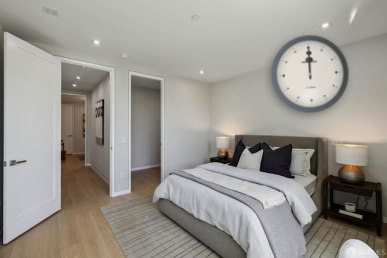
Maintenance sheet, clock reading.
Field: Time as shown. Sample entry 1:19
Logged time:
12:00
